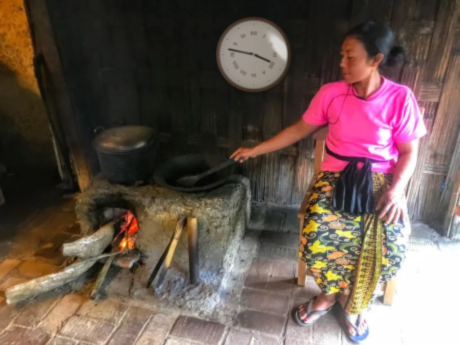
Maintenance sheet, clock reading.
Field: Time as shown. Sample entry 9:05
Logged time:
3:47
